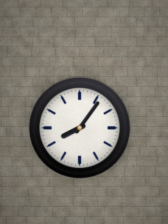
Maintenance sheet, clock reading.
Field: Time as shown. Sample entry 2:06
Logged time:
8:06
